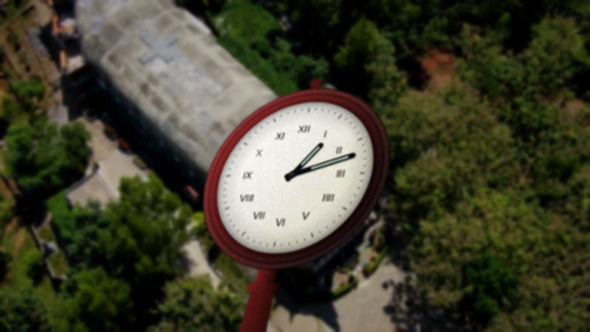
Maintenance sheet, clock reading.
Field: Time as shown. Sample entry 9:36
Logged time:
1:12
